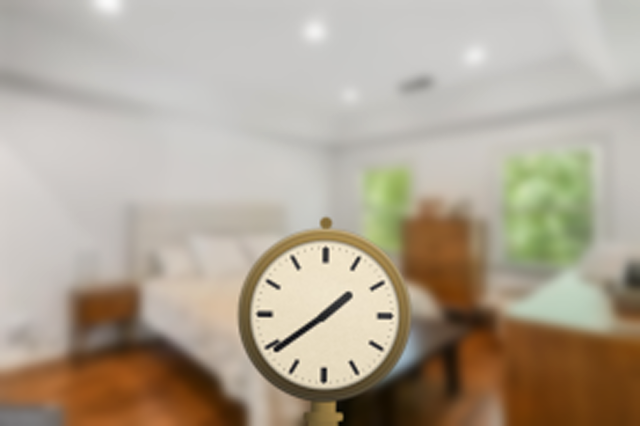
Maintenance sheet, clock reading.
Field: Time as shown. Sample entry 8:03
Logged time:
1:39
